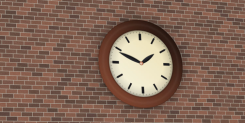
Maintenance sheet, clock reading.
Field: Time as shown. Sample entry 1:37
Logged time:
1:49
